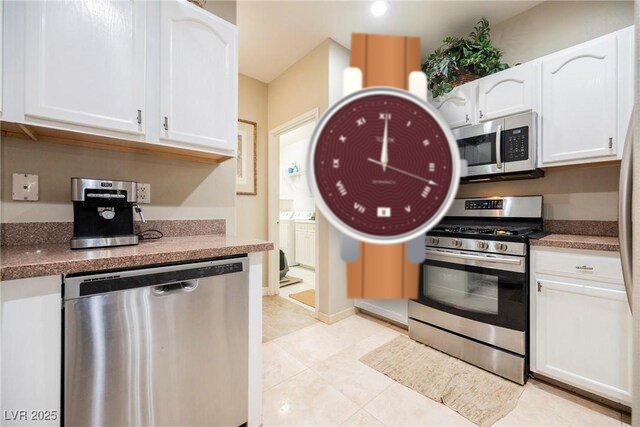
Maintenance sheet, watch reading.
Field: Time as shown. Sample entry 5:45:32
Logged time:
12:00:18
